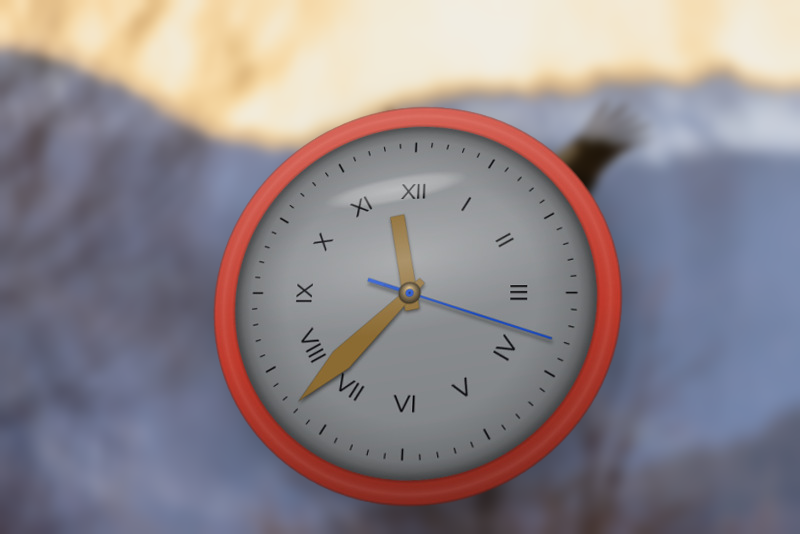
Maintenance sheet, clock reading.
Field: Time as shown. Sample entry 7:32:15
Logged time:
11:37:18
